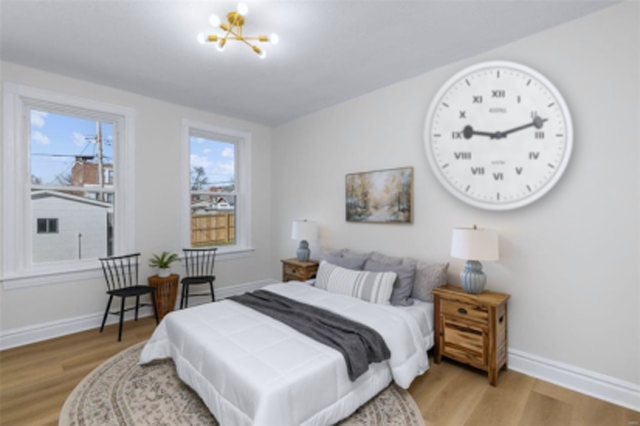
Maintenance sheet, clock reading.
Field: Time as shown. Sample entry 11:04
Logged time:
9:12
